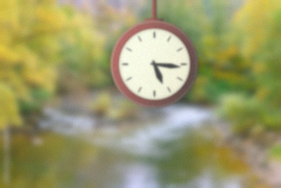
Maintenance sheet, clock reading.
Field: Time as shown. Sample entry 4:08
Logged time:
5:16
